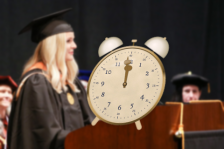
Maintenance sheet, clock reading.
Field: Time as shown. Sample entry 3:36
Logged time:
11:59
